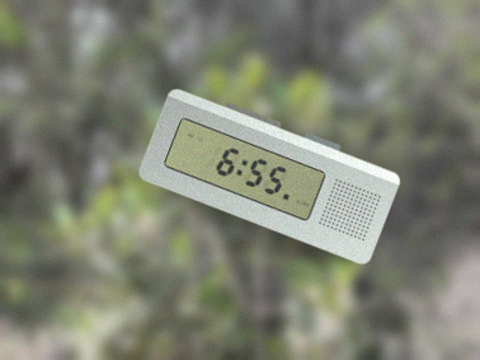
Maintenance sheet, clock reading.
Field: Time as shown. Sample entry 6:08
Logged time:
6:55
